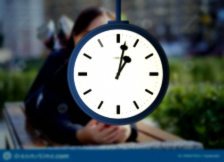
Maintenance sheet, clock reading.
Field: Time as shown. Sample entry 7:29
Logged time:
1:02
